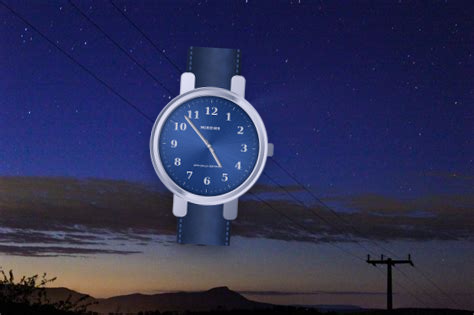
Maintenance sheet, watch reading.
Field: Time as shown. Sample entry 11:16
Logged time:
4:53
